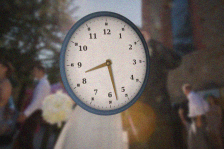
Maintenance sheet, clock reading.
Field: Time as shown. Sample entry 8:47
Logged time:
8:28
